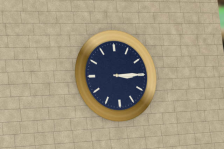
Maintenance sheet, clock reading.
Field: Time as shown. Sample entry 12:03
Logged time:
3:15
